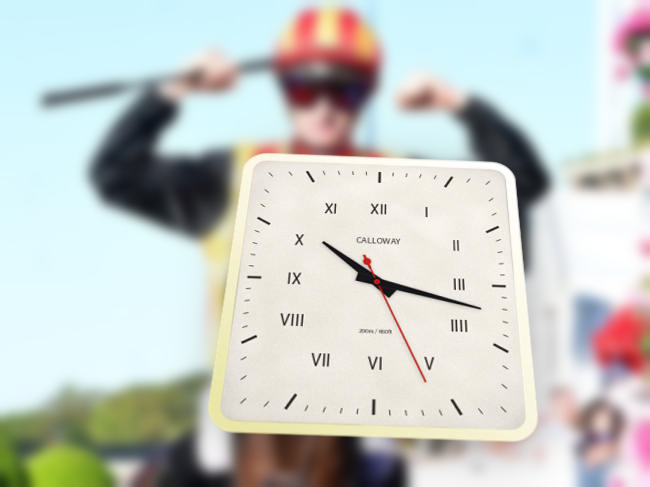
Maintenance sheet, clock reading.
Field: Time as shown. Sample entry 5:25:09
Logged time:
10:17:26
